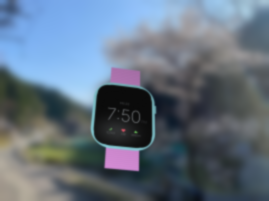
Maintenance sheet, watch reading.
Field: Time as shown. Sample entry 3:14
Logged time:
7:50
